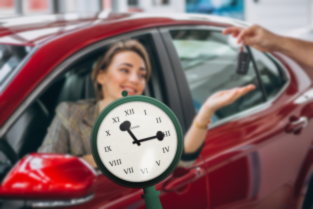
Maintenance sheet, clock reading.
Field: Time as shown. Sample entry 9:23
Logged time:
11:15
